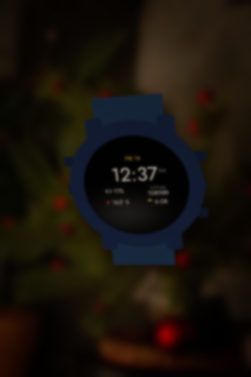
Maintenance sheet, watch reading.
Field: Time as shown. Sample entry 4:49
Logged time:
12:37
